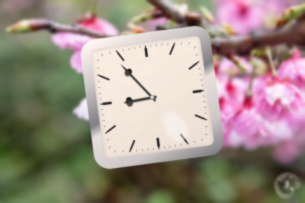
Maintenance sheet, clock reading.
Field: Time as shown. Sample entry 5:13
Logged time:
8:54
